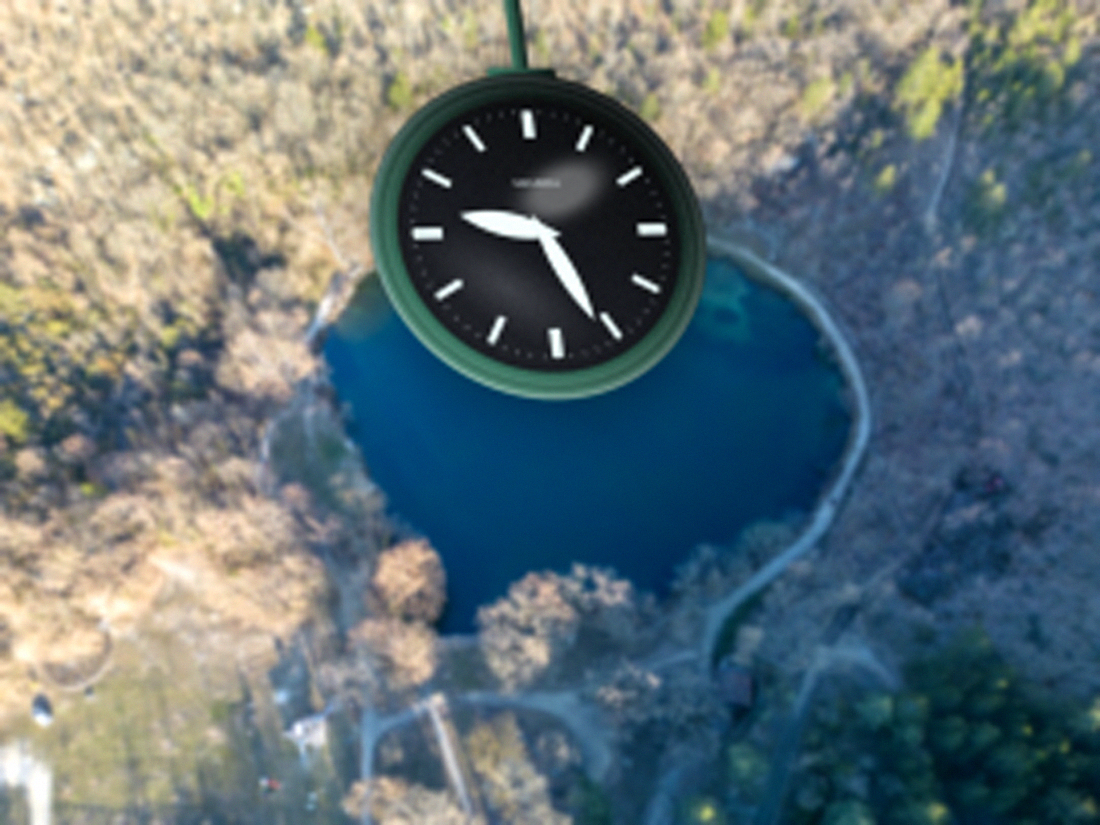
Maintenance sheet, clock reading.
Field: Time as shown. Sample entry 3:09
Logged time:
9:26
